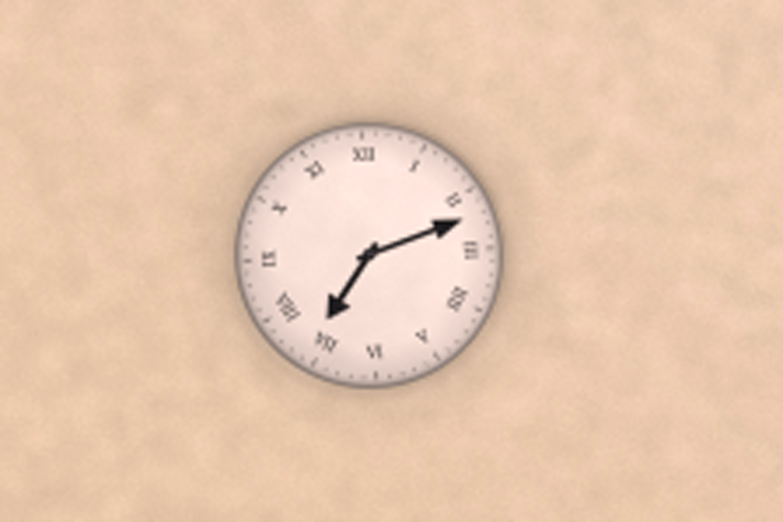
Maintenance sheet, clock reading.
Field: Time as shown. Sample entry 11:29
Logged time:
7:12
